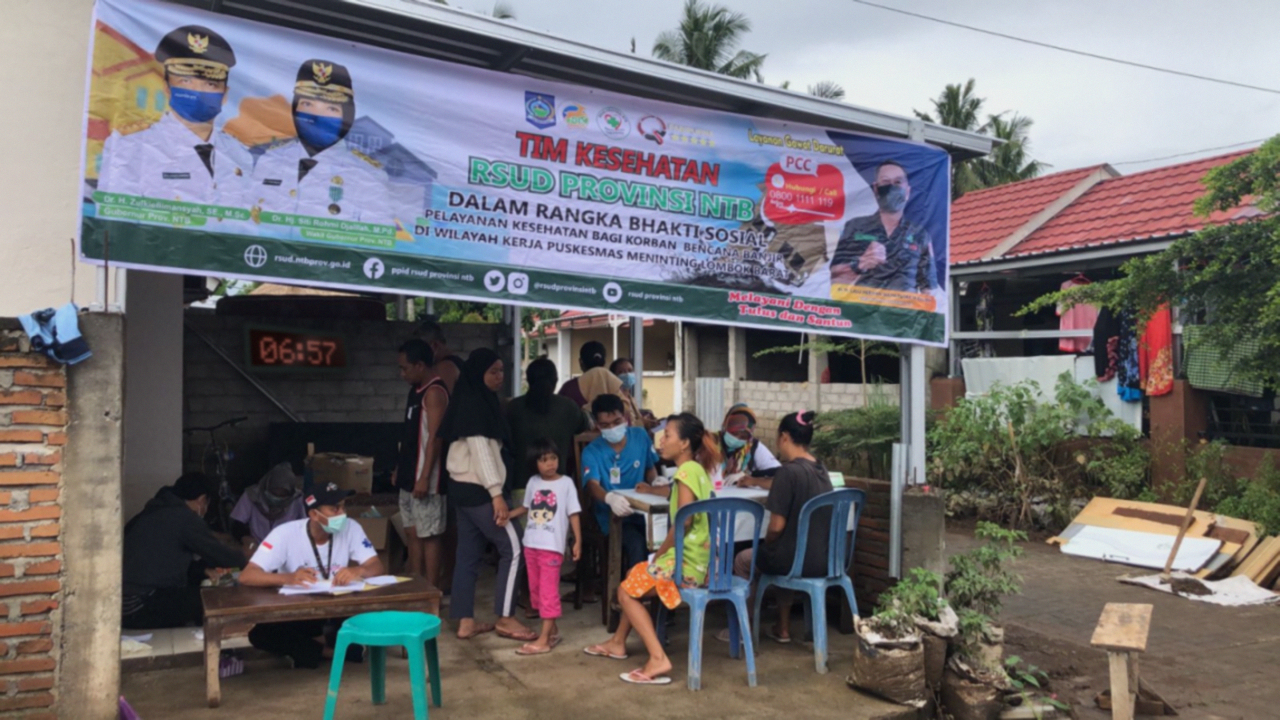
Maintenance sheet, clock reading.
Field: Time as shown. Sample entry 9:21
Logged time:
6:57
